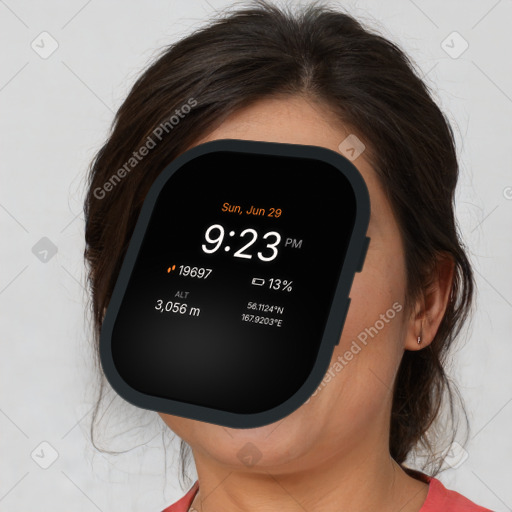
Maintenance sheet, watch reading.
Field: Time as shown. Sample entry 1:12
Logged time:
9:23
